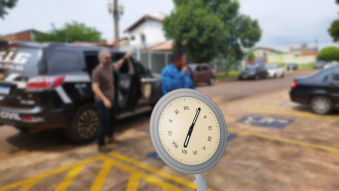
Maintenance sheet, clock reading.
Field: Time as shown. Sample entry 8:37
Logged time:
7:06
